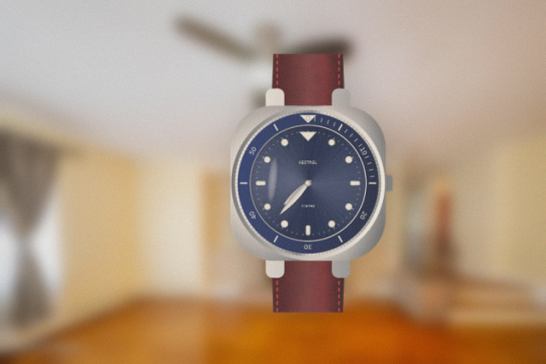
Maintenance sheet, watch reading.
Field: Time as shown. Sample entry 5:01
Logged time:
7:37
